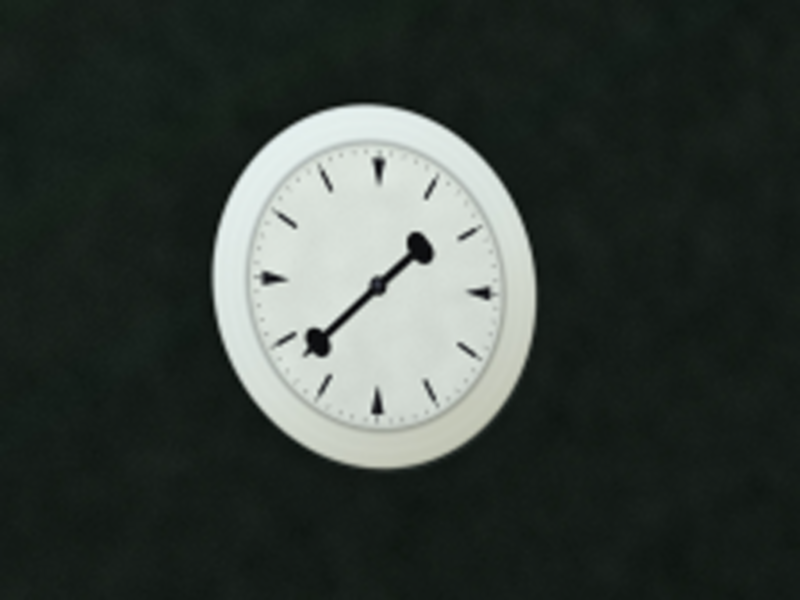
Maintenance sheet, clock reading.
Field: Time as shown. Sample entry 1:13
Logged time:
1:38
